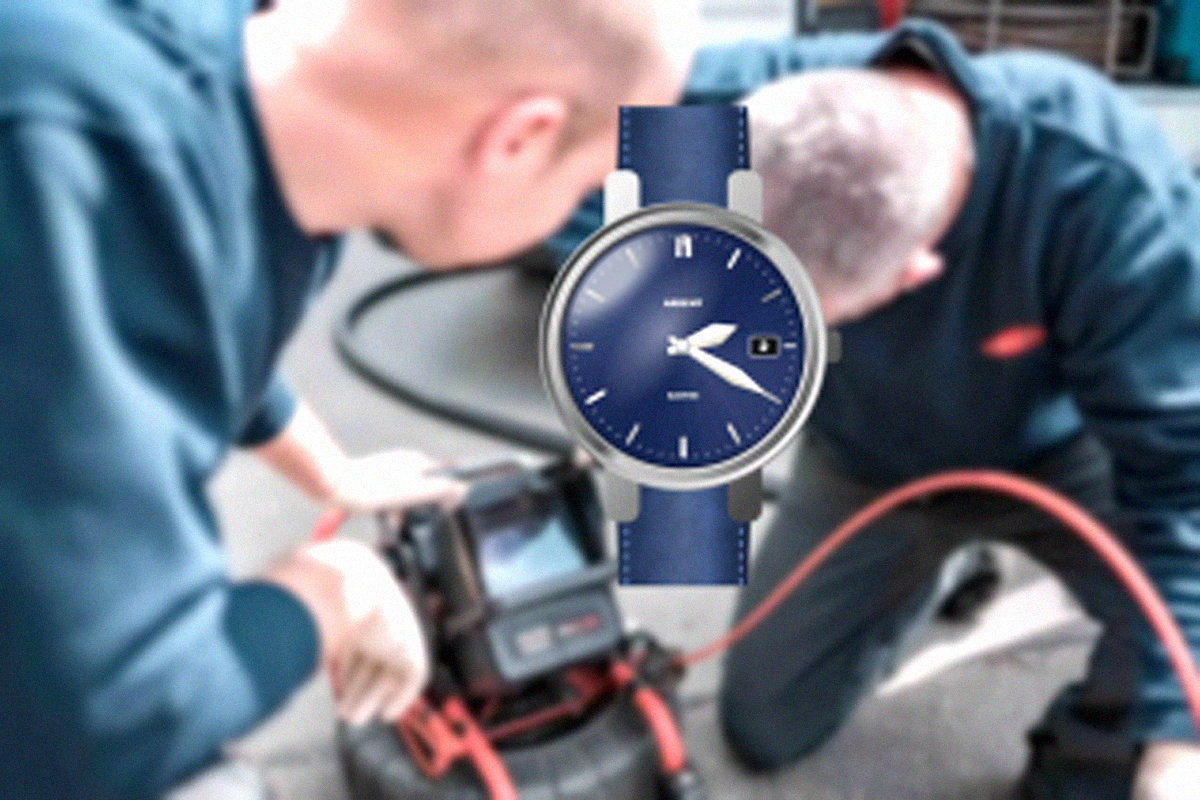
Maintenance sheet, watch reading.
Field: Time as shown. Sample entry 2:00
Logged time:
2:20
